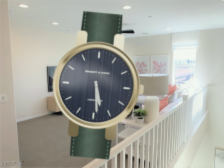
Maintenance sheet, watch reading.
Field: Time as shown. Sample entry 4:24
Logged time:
5:29
